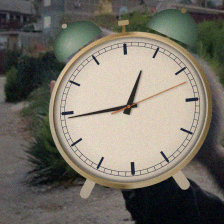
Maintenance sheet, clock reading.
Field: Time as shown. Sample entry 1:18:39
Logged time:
12:44:12
